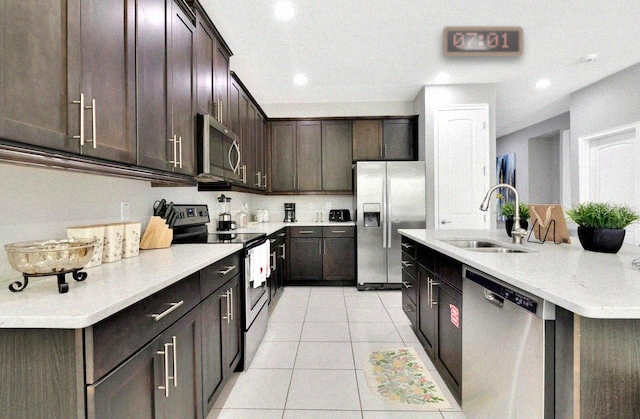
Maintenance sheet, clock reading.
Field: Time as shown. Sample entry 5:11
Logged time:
7:01
